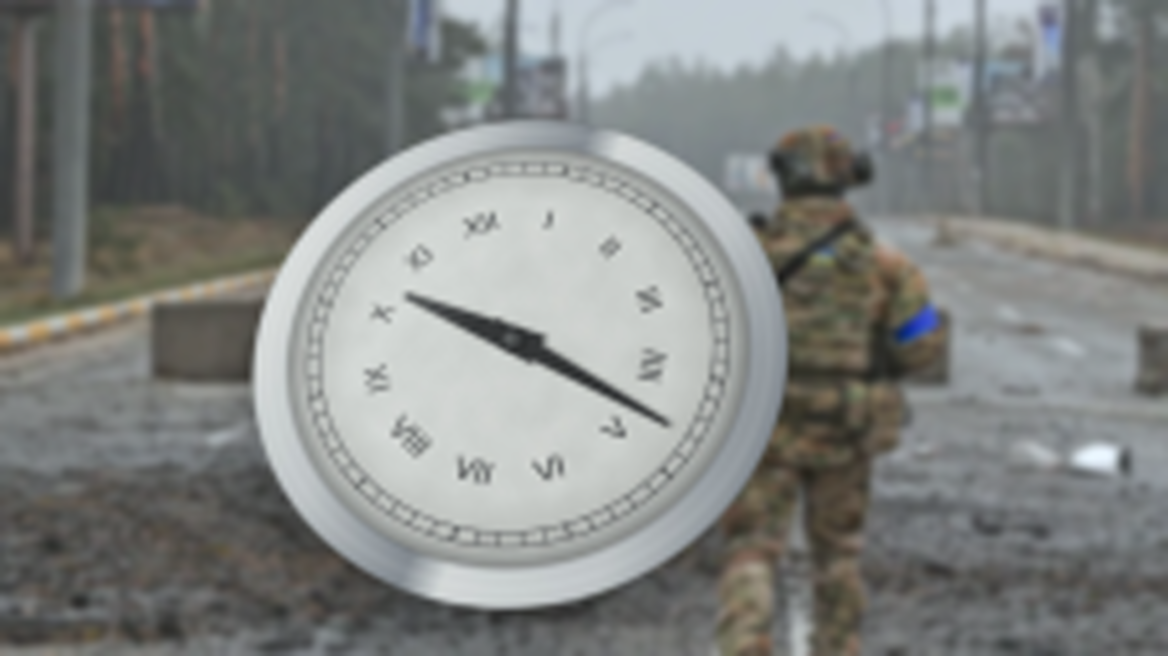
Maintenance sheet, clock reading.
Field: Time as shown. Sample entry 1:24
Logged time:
10:23
